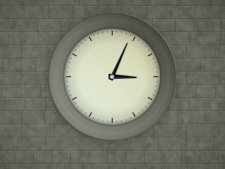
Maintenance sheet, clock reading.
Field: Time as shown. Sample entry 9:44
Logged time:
3:04
